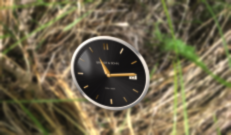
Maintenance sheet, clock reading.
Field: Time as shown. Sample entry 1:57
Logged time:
11:14
